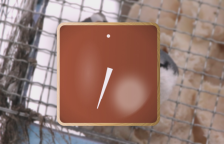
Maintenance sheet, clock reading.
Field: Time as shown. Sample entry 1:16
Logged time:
6:33
